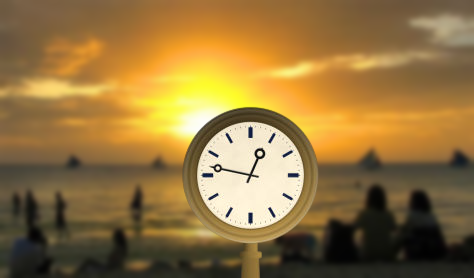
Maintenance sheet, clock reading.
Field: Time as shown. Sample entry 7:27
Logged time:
12:47
